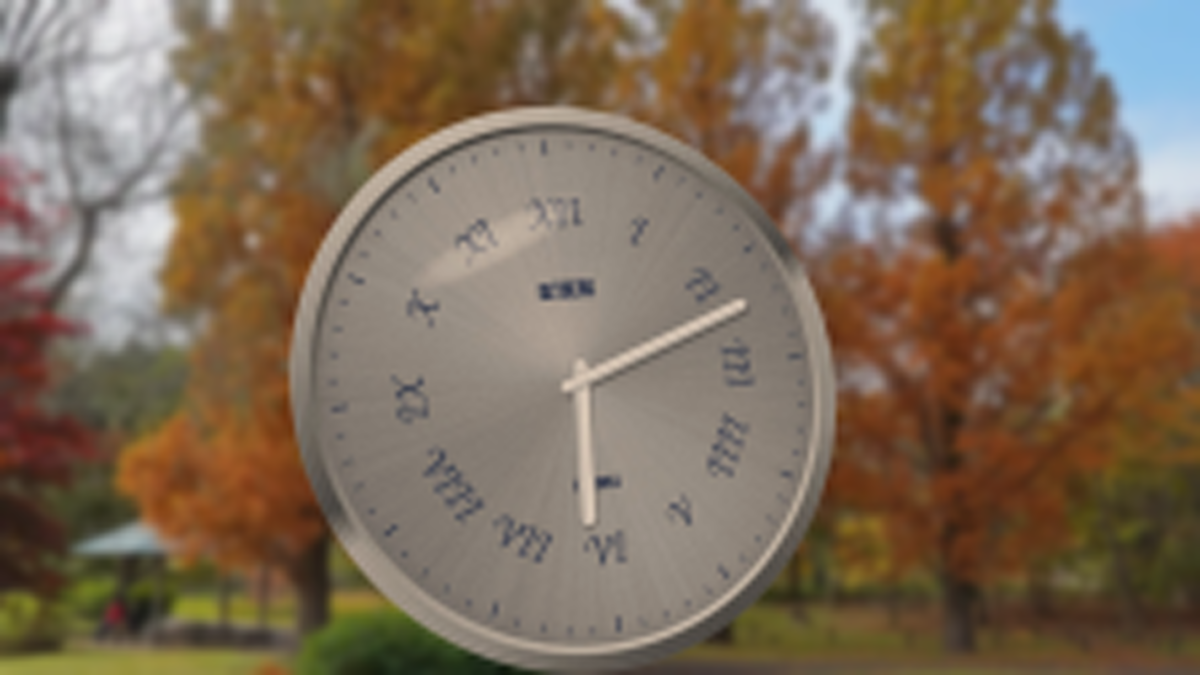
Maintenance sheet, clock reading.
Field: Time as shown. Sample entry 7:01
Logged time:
6:12
